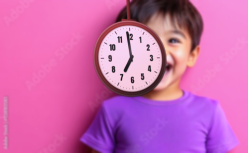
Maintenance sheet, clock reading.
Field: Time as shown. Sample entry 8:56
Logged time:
6:59
